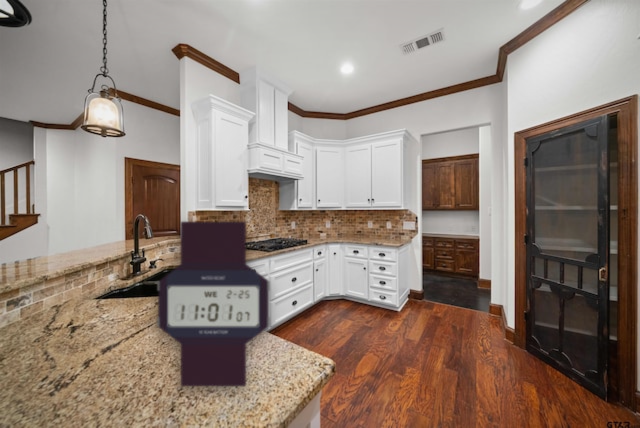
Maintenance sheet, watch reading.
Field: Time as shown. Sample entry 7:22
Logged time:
11:01
